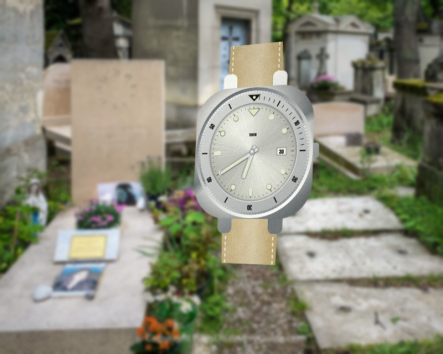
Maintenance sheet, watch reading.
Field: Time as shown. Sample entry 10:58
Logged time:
6:40
